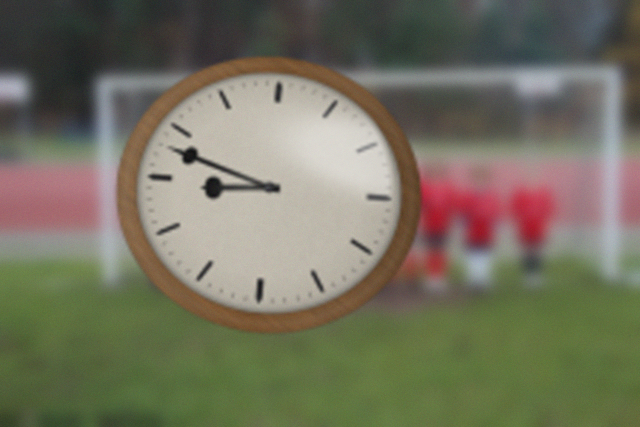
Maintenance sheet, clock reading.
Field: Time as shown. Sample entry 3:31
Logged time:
8:48
